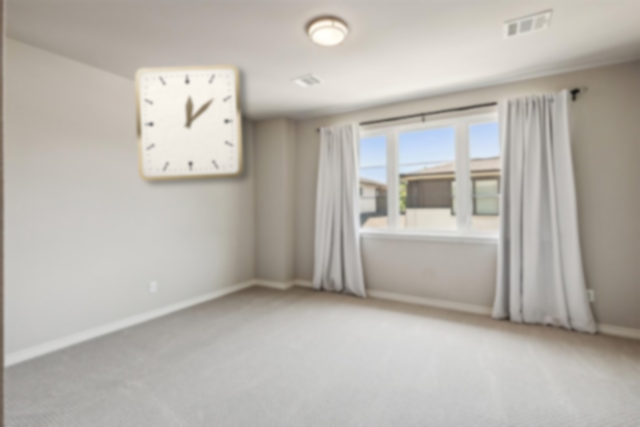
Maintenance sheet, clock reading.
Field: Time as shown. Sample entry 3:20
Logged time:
12:08
